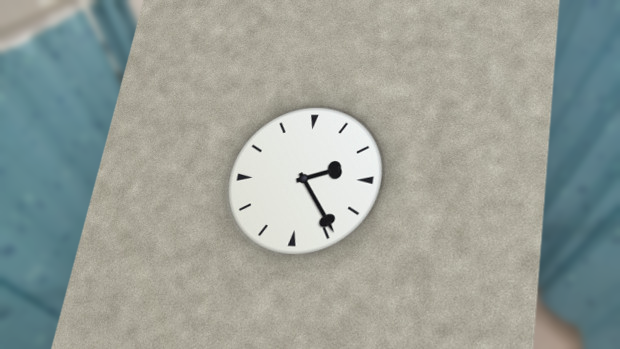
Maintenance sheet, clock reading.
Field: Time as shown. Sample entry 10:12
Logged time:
2:24
